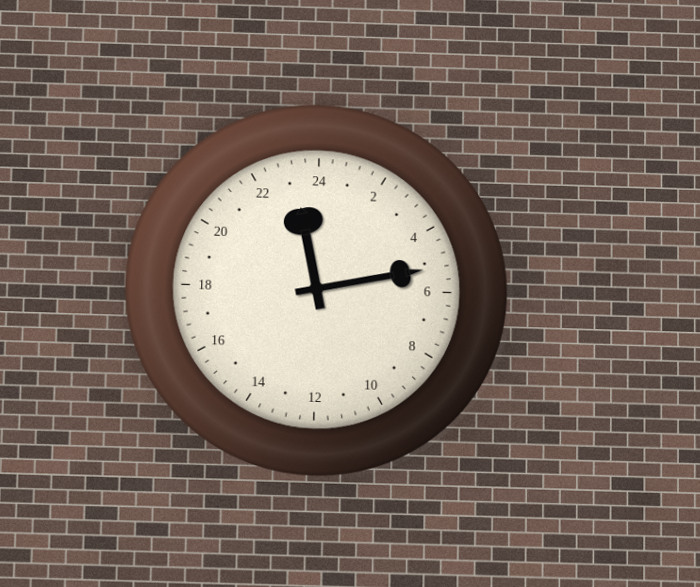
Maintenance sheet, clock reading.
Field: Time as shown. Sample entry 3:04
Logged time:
23:13
